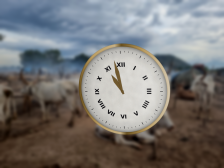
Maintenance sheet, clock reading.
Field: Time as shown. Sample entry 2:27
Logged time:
10:58
